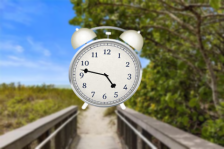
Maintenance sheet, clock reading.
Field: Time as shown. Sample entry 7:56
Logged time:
4:47
